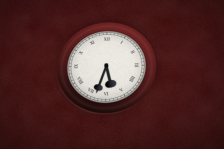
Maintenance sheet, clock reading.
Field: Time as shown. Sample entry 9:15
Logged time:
5:33
